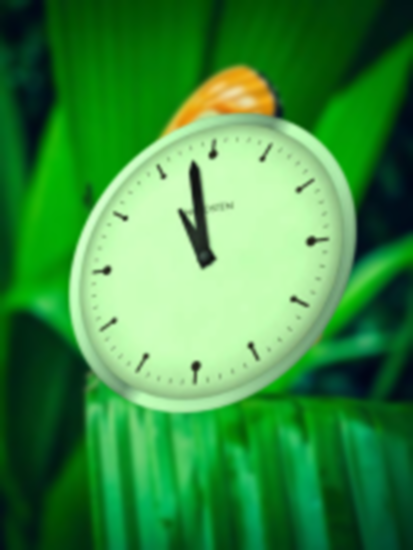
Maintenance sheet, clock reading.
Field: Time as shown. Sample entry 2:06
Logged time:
10:58
